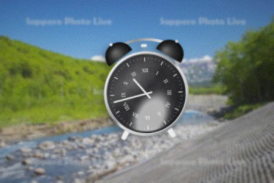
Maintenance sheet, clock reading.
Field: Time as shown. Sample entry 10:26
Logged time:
10:43
